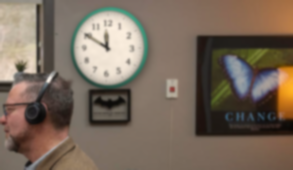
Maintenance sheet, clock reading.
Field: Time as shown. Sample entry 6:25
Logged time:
11:50
